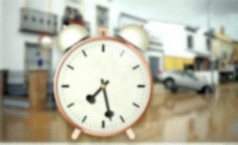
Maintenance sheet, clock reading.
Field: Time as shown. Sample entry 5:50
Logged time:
7:28
